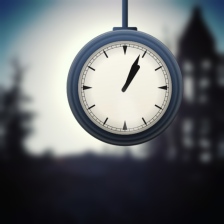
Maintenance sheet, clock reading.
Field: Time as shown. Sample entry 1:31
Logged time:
1:04
